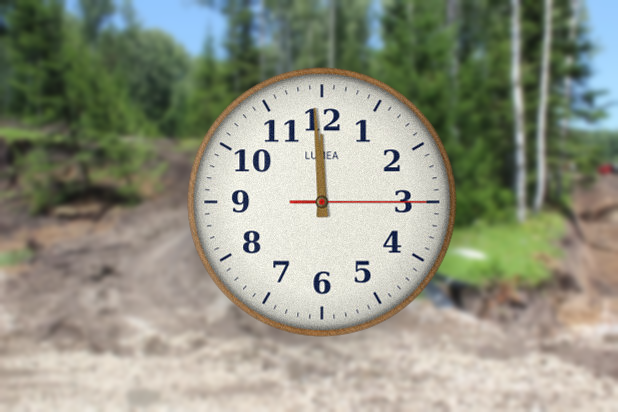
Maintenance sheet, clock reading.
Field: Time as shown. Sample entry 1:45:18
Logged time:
11:59:15
